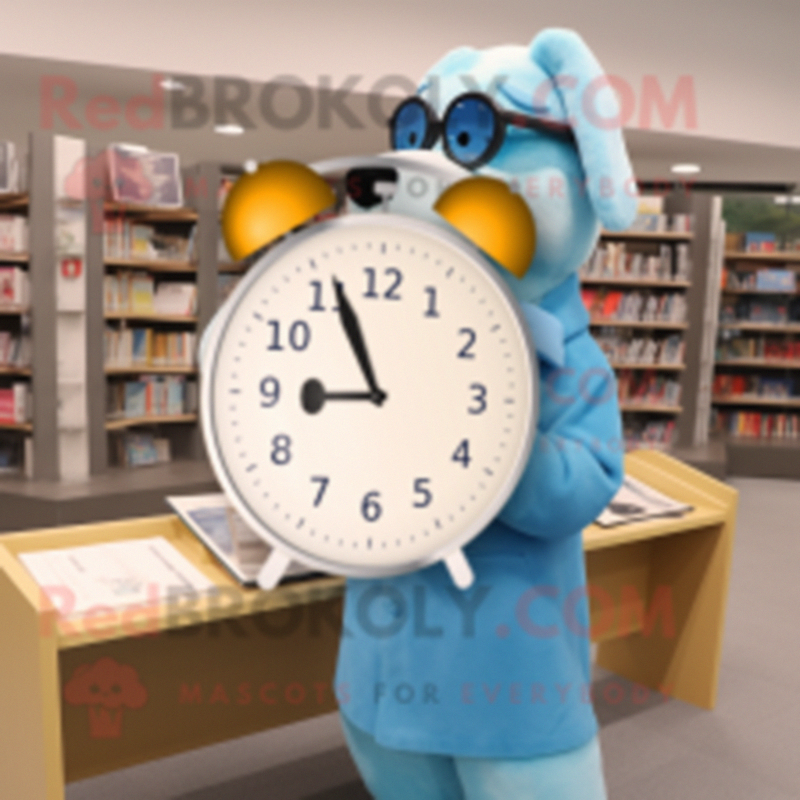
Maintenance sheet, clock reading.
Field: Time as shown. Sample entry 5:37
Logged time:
8:56
